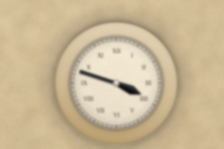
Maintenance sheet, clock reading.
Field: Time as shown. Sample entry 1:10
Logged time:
3:48
